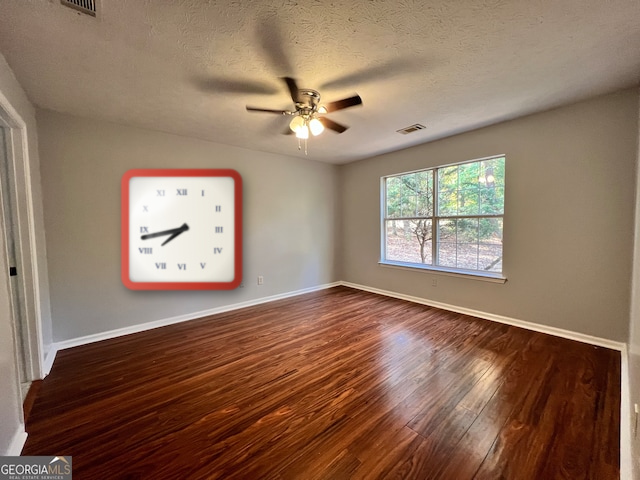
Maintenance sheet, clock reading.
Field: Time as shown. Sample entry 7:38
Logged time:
7:43
